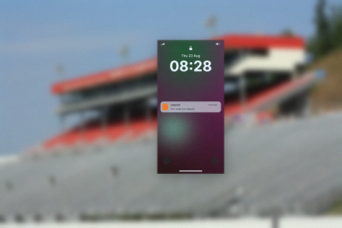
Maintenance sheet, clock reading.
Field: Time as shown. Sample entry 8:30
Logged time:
8:28
